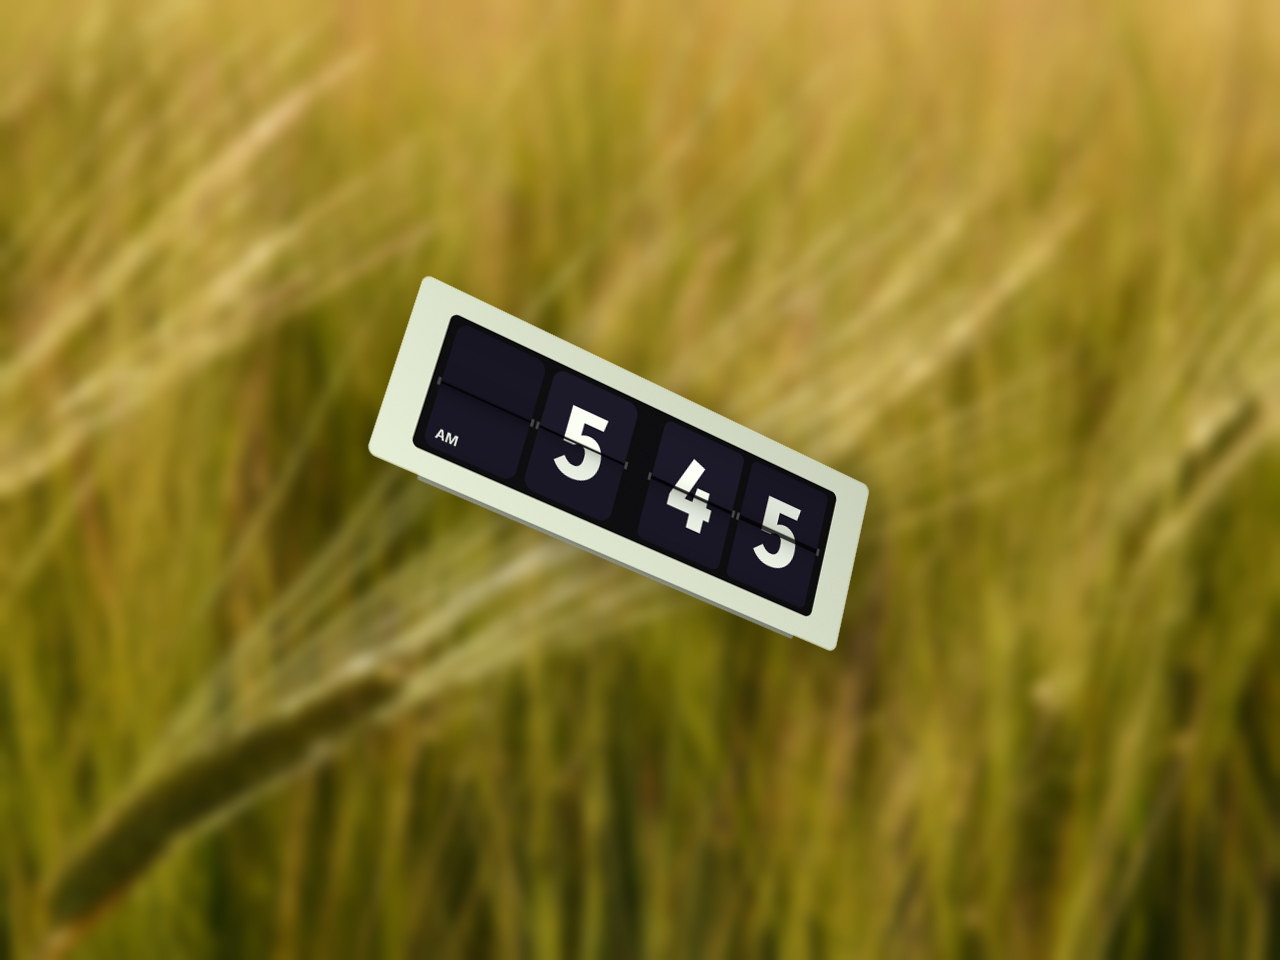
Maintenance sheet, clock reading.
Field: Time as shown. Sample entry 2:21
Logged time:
5:45
